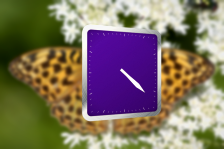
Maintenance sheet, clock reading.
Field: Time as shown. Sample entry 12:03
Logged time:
4:22
